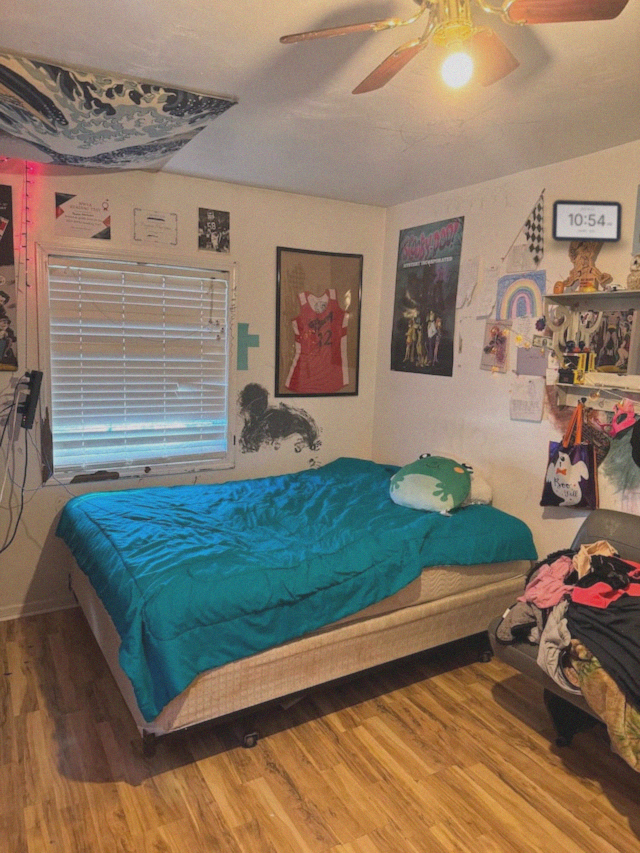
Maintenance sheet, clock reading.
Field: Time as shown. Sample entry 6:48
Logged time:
10:54
